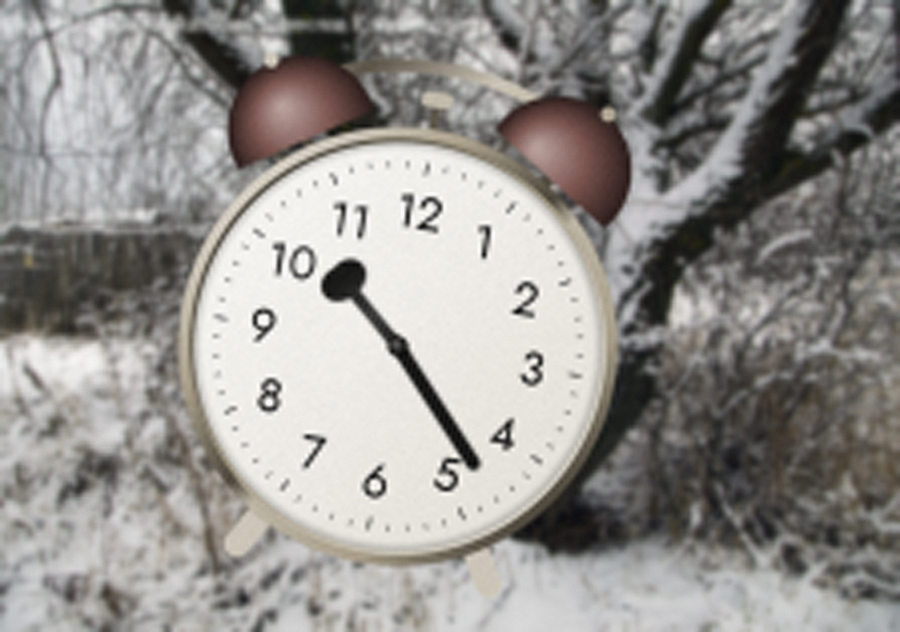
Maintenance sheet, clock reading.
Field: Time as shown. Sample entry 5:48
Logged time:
10:23
